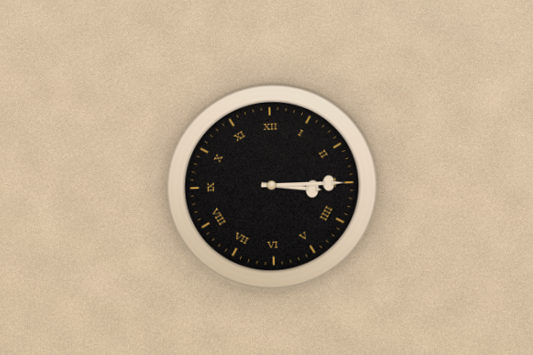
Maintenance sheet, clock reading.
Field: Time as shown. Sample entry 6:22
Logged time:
3:15
